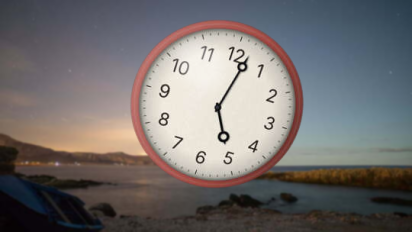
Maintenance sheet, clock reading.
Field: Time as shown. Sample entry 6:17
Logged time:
5:02
